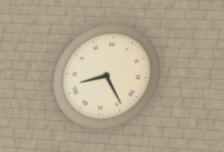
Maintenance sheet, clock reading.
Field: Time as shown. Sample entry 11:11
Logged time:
8:24
